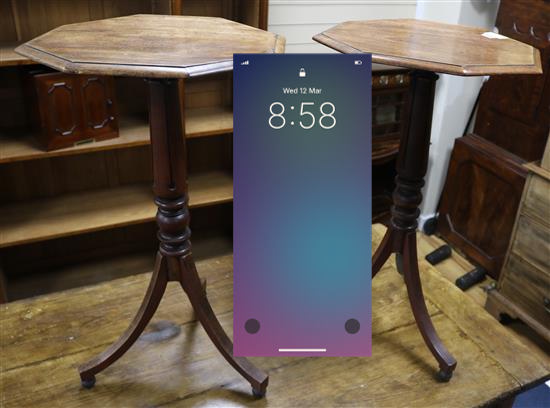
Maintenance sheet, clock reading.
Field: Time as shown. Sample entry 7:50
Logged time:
8:58
